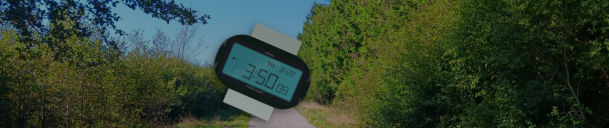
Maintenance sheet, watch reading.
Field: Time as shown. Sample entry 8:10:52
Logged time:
3:50:09
